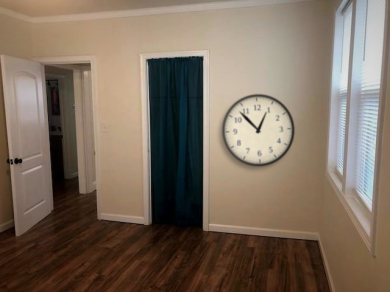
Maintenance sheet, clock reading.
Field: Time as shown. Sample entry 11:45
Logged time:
12:53
